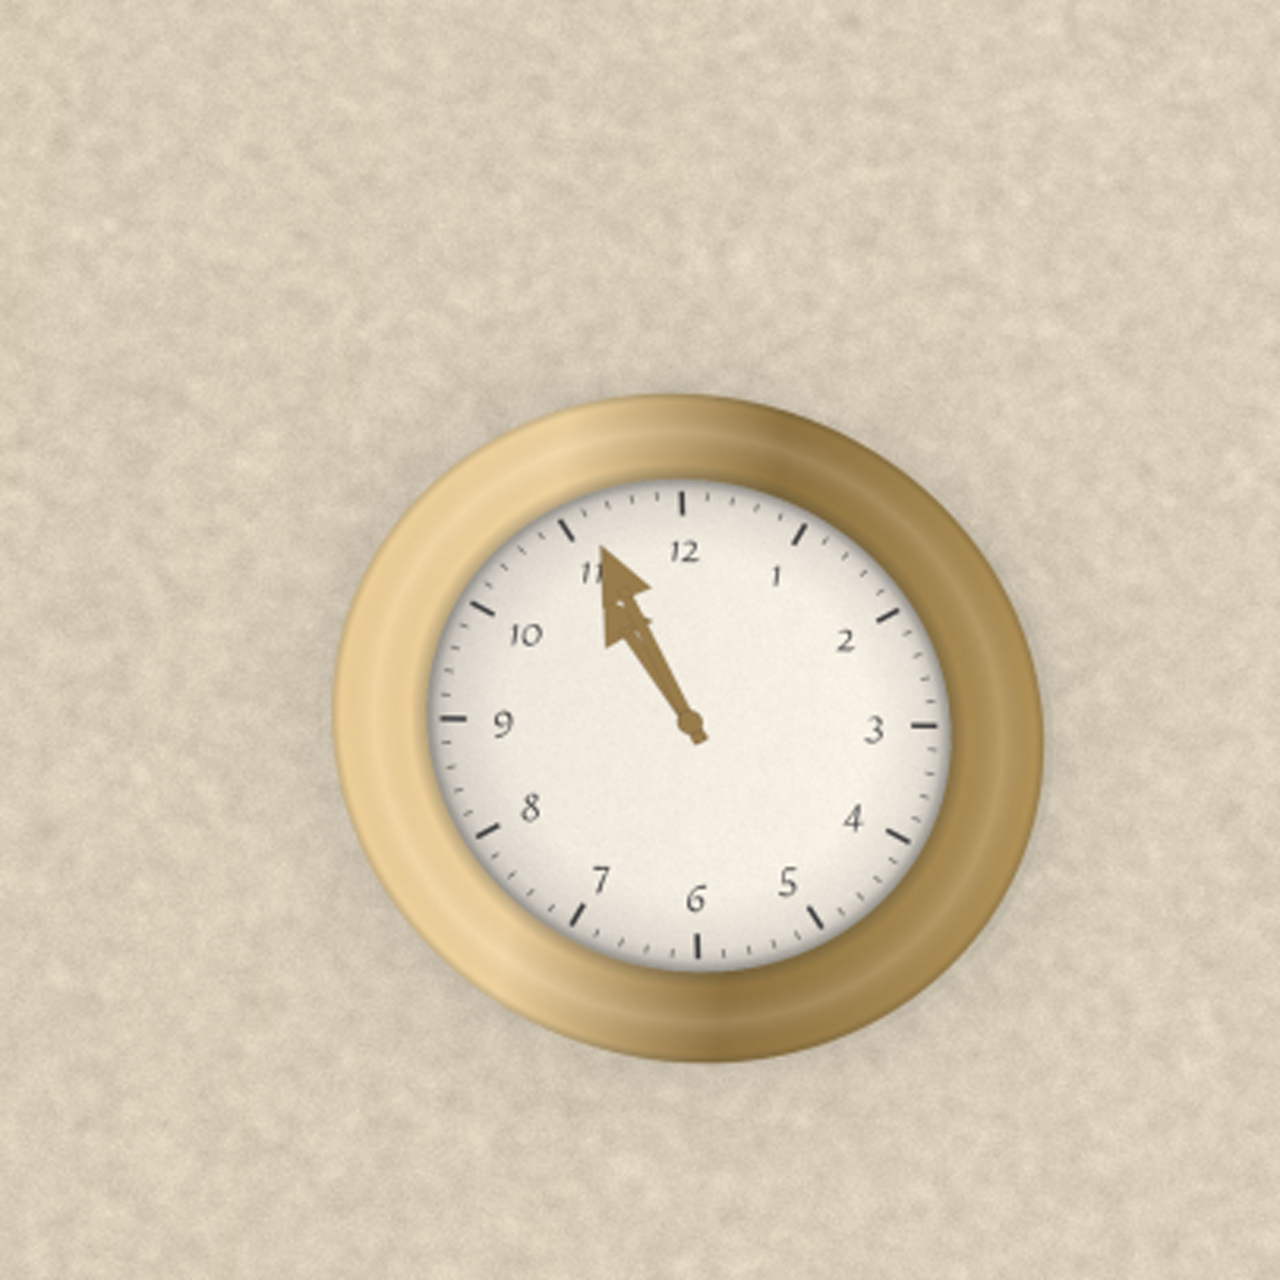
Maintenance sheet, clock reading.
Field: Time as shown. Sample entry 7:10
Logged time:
10:56
